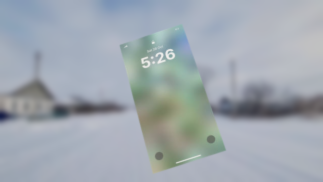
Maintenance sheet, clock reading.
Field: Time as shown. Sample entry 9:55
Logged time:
5:26
